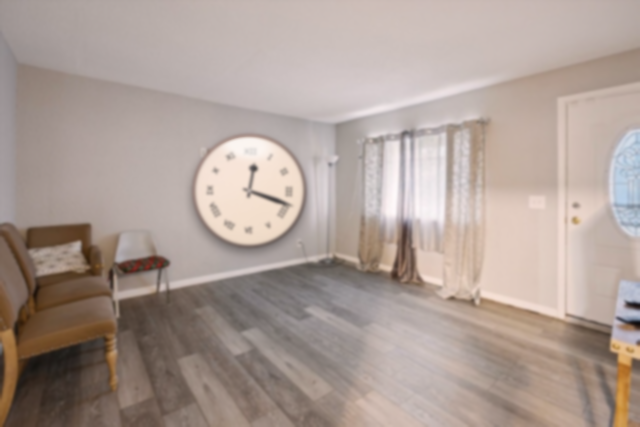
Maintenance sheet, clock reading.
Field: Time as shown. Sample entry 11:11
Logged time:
12:18
